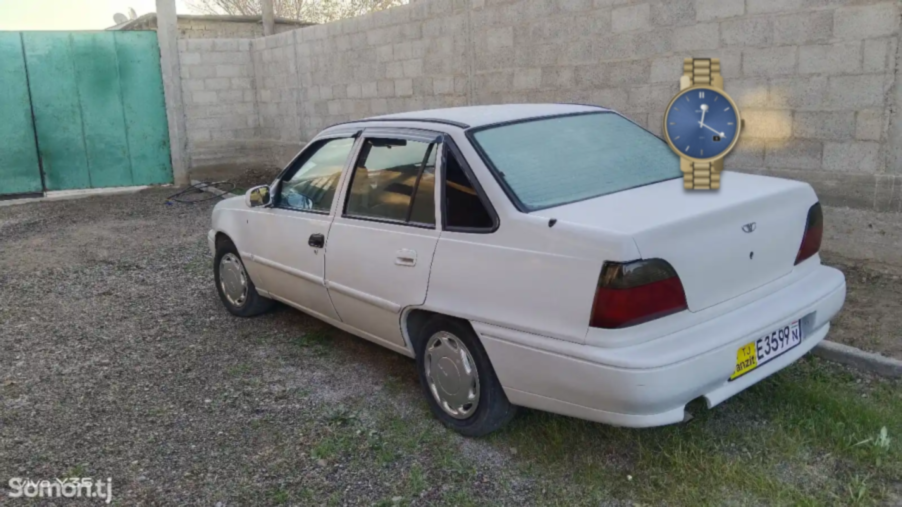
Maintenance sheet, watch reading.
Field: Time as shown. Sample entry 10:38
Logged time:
12:20
